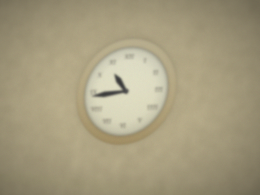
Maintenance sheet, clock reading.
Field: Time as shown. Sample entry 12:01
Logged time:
10:44
